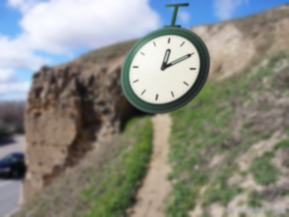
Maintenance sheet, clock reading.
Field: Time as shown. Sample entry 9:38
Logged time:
12:10
